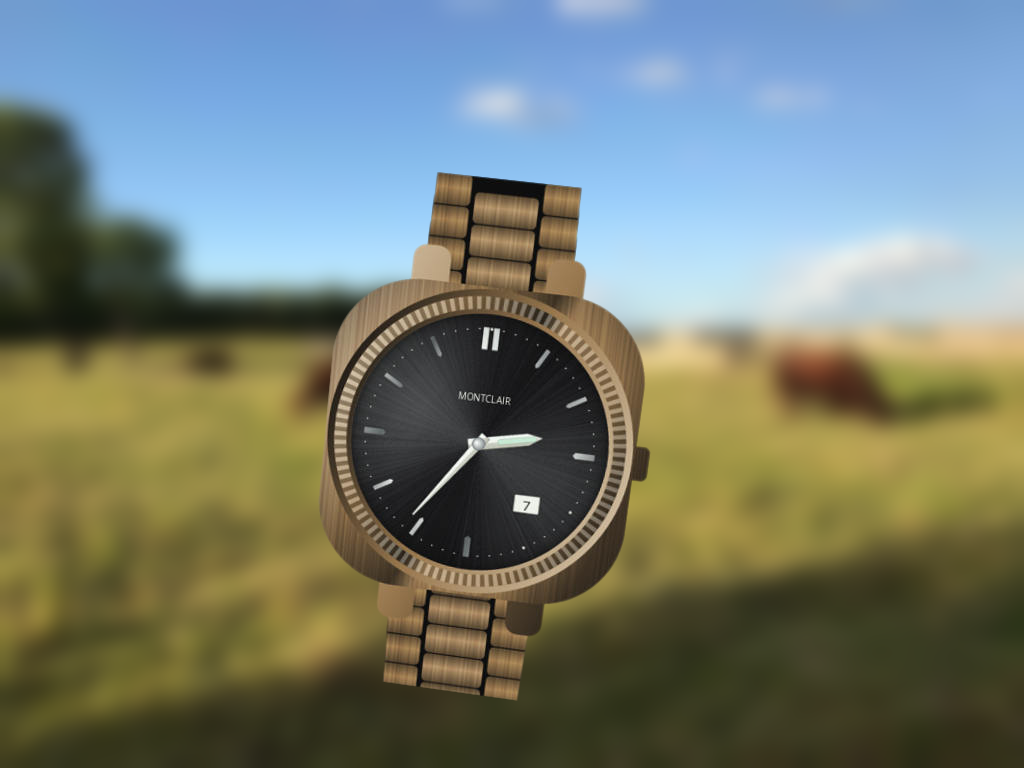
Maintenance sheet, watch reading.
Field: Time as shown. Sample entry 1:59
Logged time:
2:36
